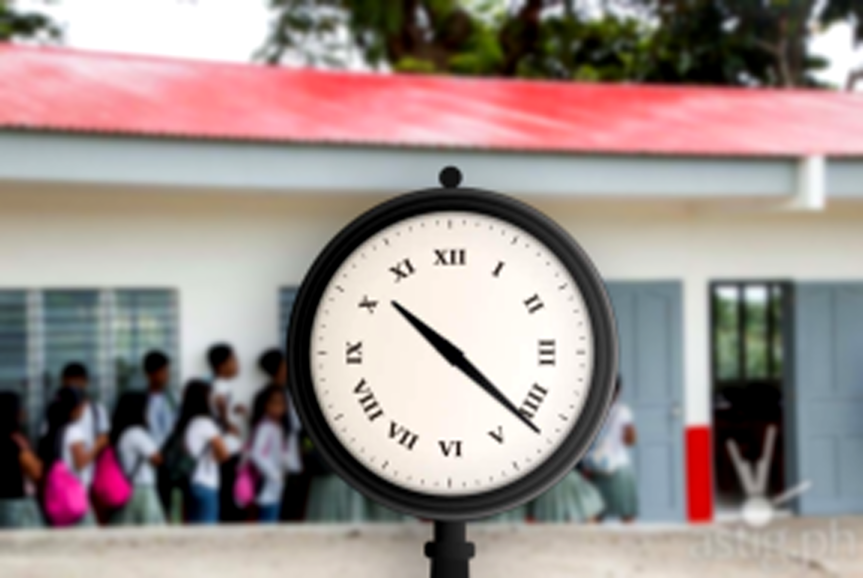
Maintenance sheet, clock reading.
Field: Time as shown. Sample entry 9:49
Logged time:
10:22
